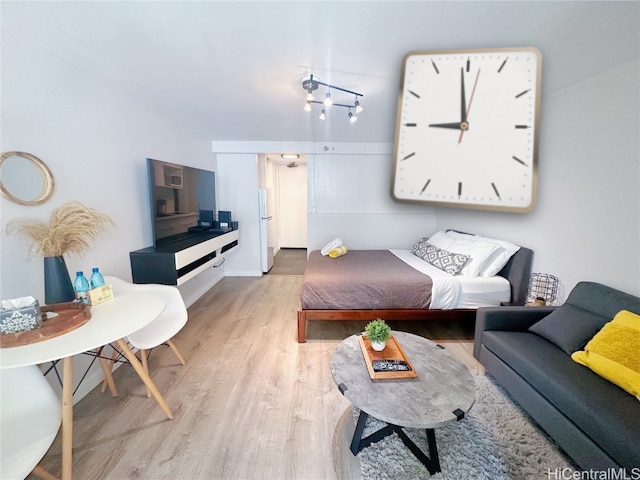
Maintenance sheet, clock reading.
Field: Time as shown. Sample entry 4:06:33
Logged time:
8:59:02
